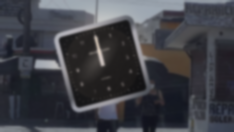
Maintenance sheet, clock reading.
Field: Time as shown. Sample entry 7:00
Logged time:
12:00
